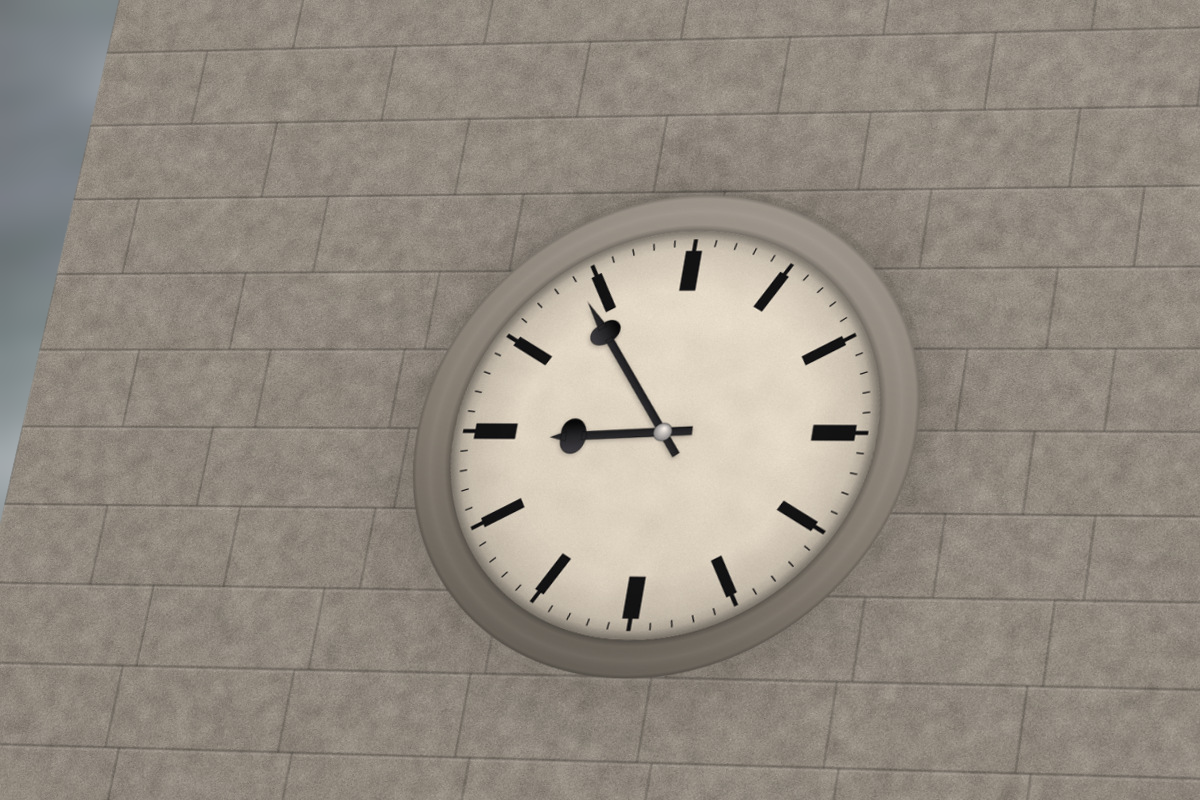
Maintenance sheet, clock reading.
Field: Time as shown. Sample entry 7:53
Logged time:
8:54
